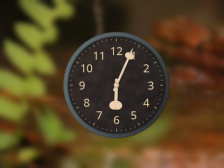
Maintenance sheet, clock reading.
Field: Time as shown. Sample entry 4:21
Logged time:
6:04
